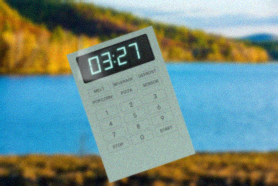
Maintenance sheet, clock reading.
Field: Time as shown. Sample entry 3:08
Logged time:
3:27
